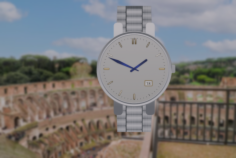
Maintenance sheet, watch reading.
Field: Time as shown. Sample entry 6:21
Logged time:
1:49
